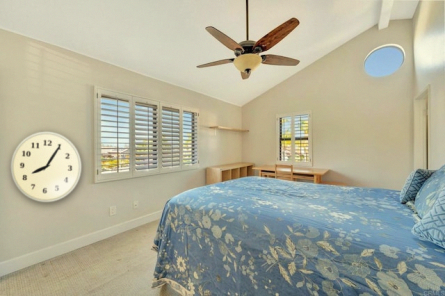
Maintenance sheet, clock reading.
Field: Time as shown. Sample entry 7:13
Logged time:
8:05
